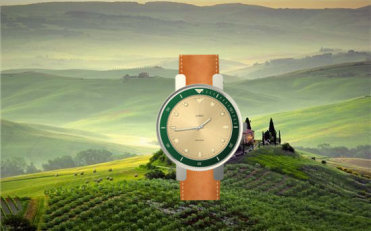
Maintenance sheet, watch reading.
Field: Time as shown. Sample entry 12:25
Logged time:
1:44
